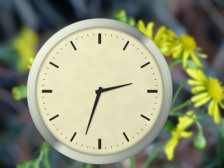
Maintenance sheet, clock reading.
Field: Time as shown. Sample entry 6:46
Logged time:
2:33
